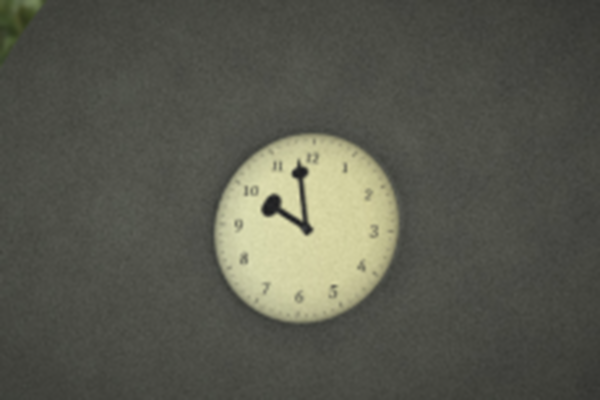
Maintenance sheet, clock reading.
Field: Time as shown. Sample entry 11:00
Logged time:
9:58
